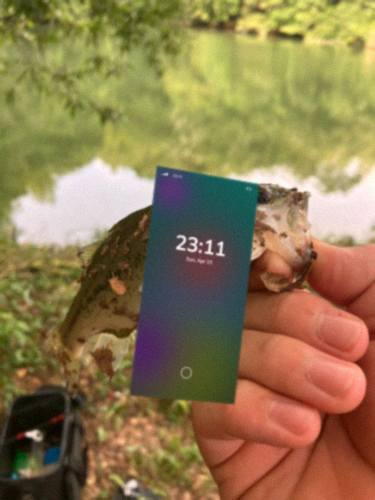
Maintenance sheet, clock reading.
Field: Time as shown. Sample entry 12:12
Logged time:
23:11
